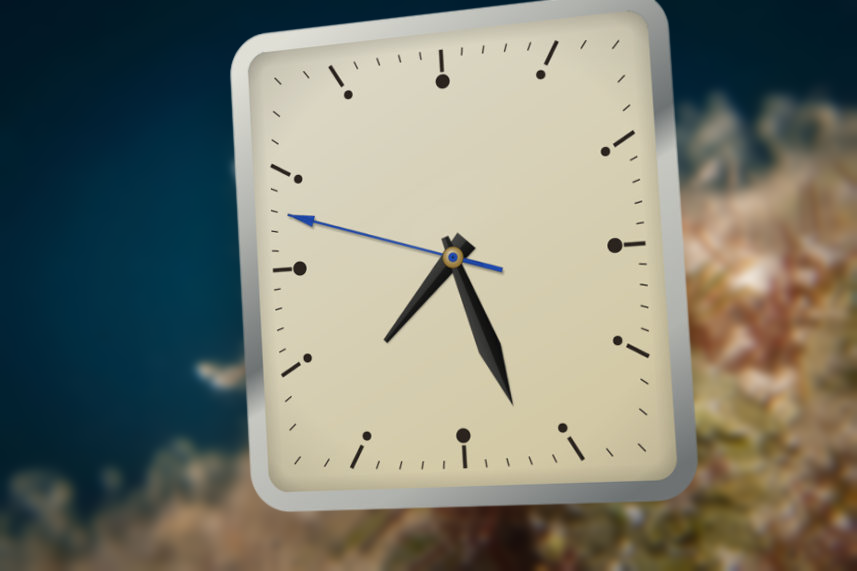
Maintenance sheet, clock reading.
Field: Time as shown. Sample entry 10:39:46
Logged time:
7:26:48
